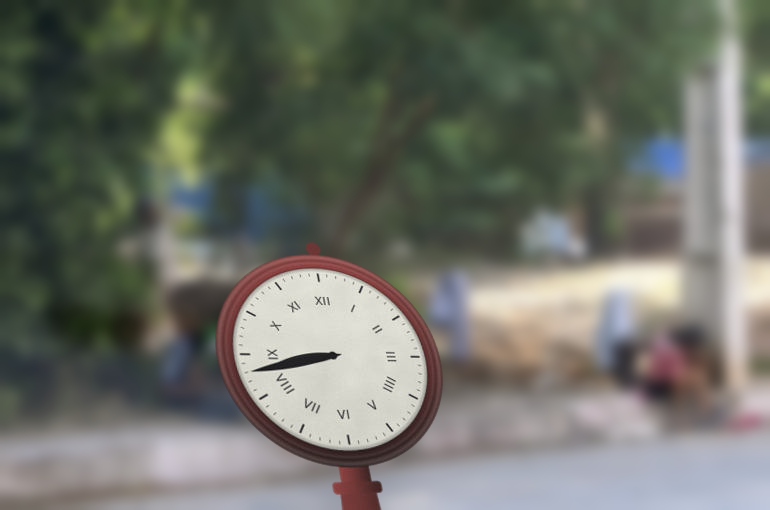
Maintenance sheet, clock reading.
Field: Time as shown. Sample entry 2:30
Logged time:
8:43
